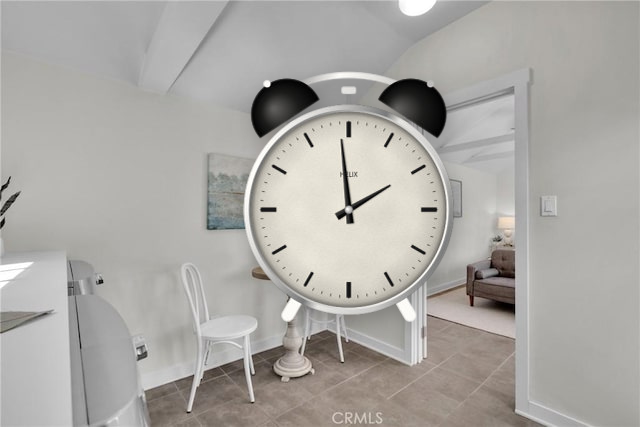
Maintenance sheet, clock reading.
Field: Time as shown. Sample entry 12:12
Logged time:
1:59
